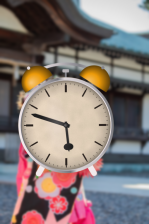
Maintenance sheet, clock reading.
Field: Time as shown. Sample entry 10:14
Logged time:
5:48
